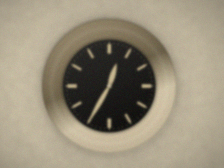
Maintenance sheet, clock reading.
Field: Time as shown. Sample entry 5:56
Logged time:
12:35
